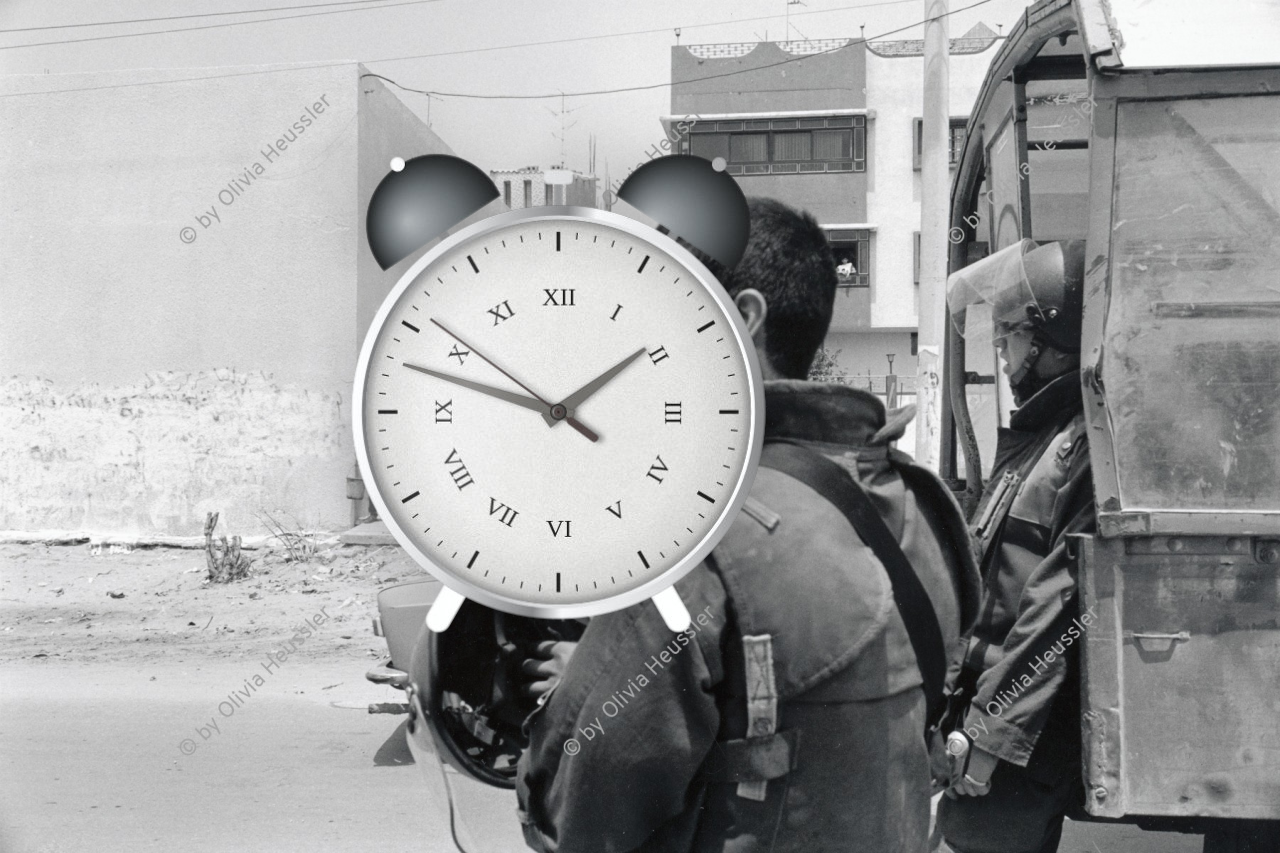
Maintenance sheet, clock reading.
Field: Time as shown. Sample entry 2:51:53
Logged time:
1:47:51
